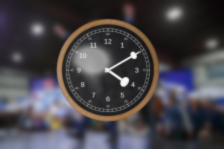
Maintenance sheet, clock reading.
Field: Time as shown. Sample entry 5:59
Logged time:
4:10
